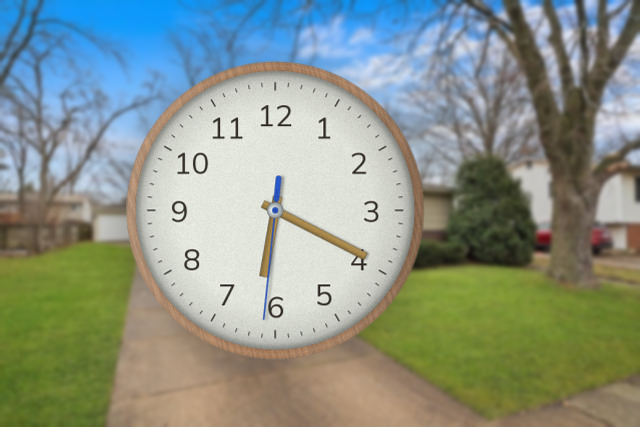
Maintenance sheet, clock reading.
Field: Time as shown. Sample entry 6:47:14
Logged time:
6:19:31
